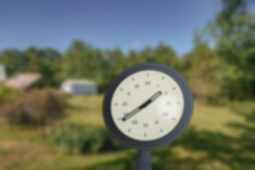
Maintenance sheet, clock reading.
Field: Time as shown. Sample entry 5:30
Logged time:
1:39
